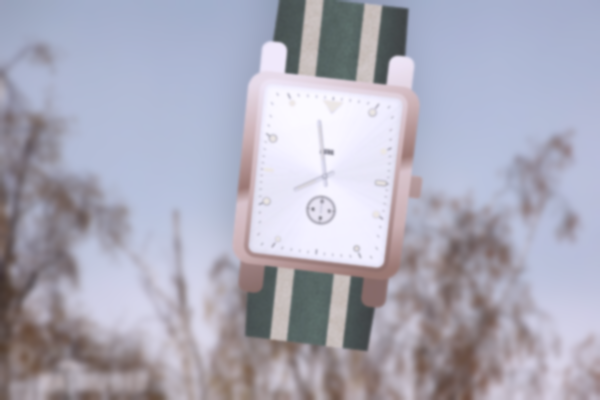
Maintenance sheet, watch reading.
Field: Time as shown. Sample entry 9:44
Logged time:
7:58
